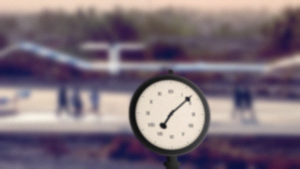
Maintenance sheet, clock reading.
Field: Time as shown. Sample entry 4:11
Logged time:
7:08
